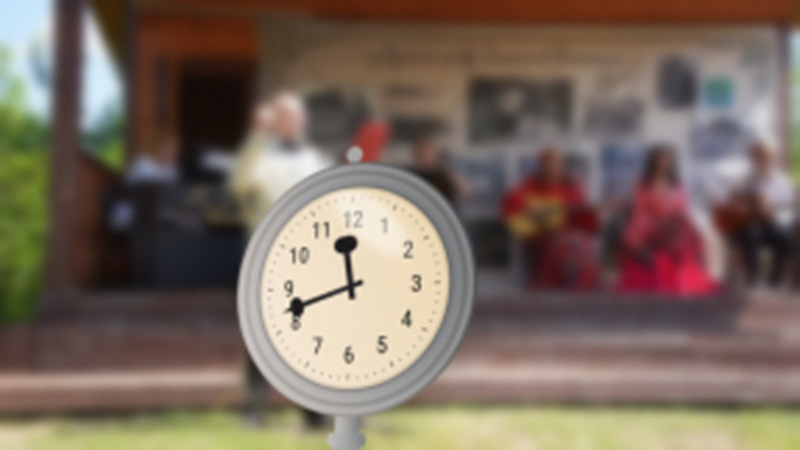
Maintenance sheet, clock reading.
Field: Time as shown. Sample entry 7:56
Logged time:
11:42
